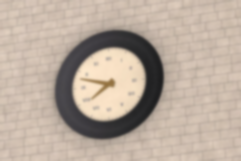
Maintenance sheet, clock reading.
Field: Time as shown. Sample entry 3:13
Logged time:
7:48
